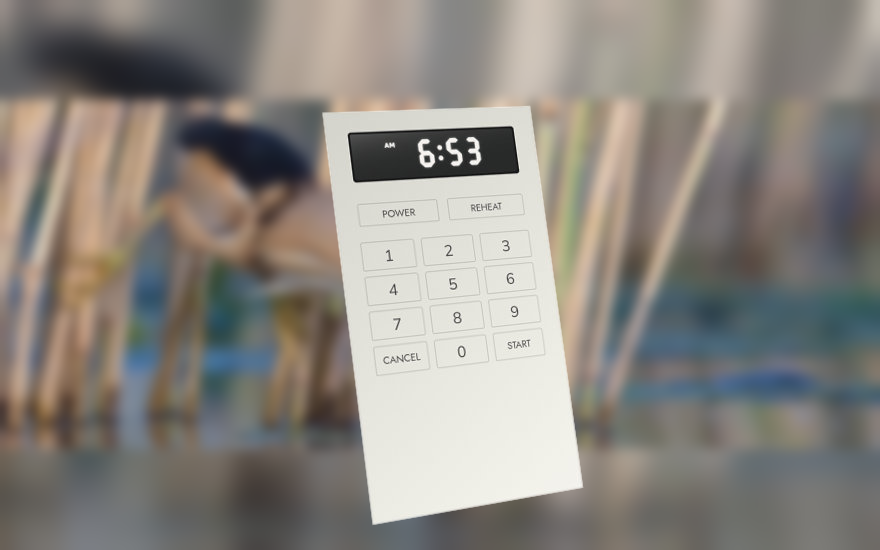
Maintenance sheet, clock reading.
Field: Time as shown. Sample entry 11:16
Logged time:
6:53
